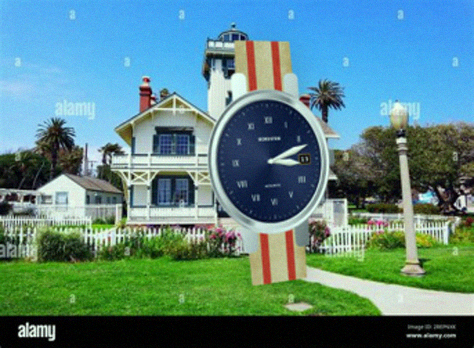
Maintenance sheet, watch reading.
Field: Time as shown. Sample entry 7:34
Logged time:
3:12
